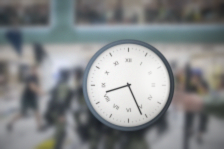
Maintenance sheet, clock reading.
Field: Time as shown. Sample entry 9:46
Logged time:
8:26
